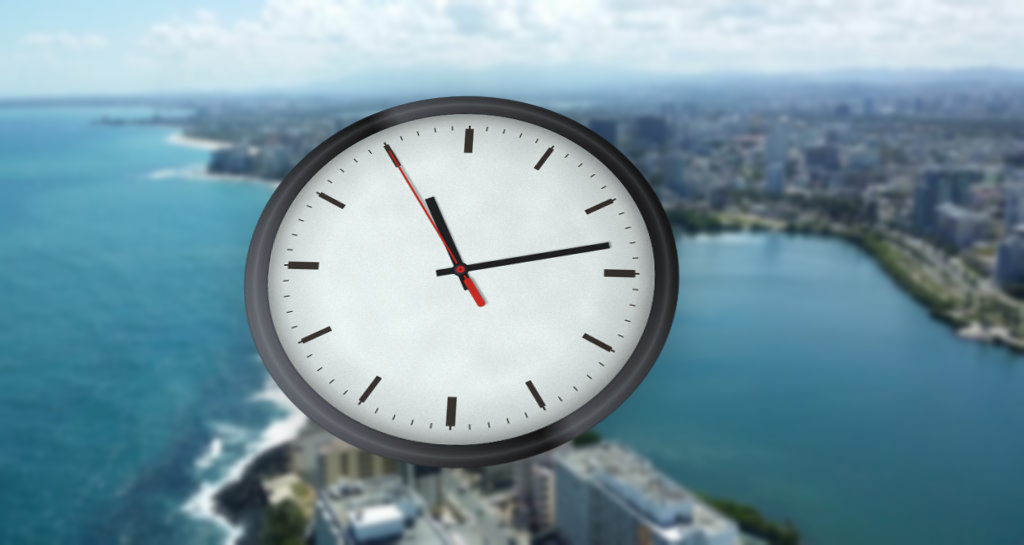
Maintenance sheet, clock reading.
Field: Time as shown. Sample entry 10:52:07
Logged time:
11:12:55
